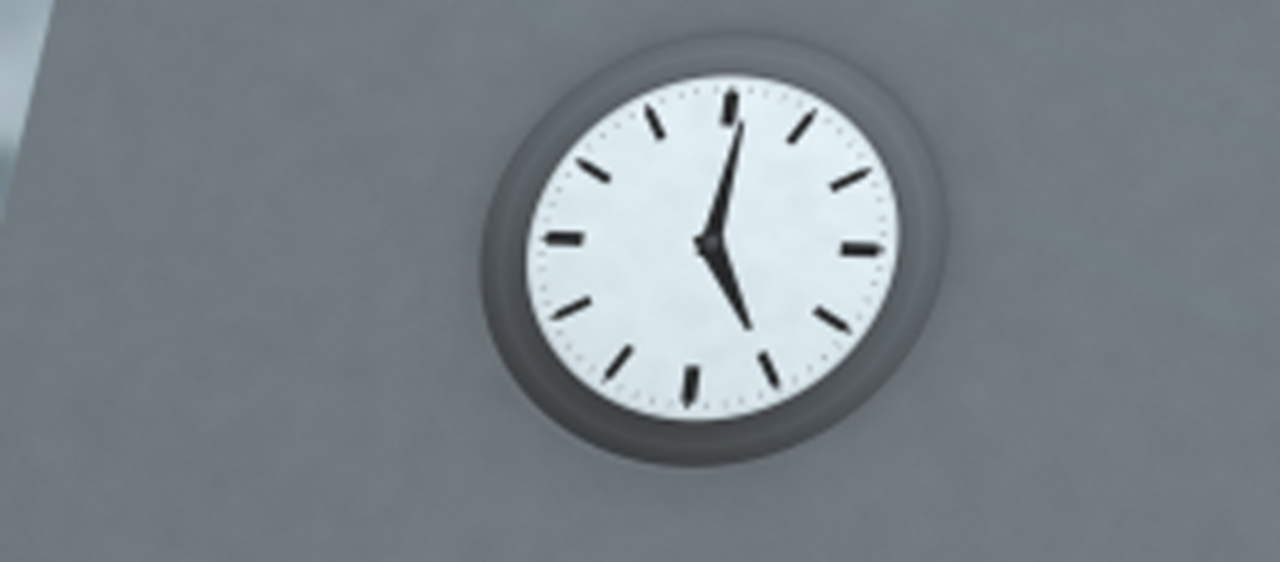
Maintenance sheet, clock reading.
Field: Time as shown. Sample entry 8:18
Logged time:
5:01
